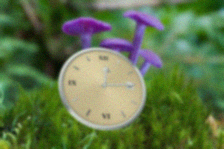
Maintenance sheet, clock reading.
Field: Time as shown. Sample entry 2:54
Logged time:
12:14
